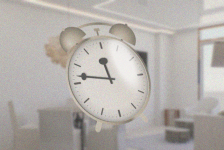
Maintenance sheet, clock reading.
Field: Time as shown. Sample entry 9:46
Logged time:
11:47
